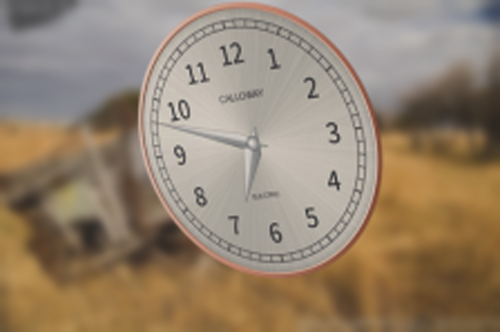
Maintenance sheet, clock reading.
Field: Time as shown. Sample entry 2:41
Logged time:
6:48
